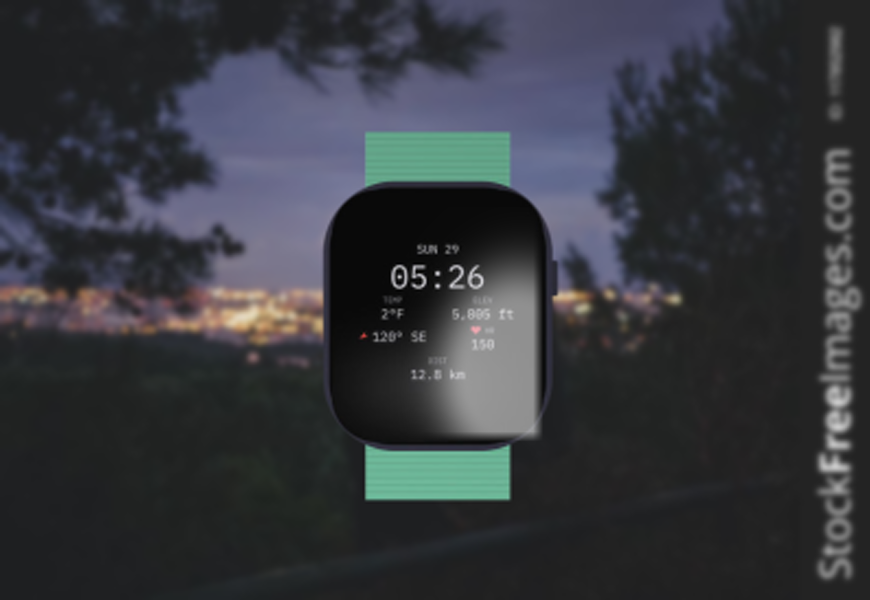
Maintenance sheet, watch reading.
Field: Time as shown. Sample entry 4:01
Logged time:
5:26
